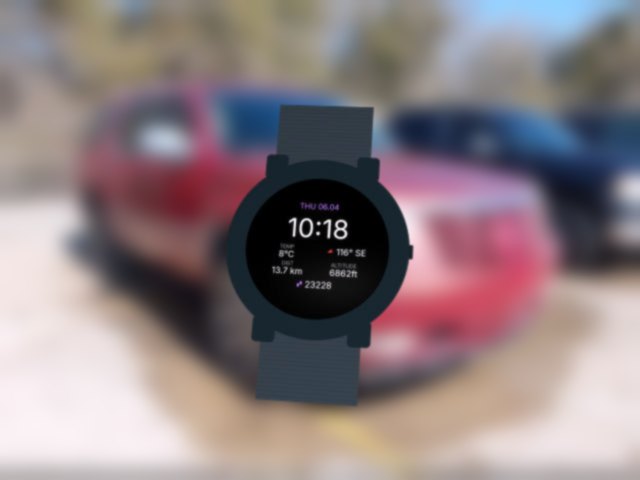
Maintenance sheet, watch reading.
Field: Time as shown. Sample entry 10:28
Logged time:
10:18
